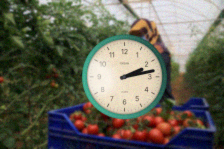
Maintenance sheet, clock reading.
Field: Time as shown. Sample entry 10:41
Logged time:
2:13
